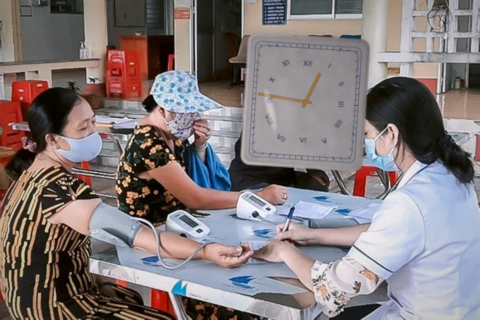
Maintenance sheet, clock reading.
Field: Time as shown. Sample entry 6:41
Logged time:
12:46
